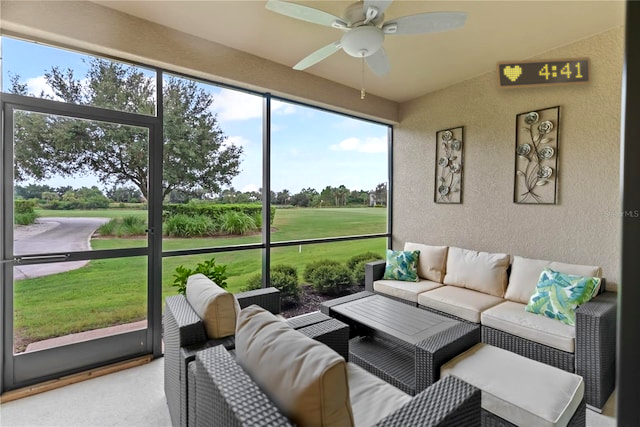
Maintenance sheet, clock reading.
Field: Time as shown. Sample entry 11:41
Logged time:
4:41
